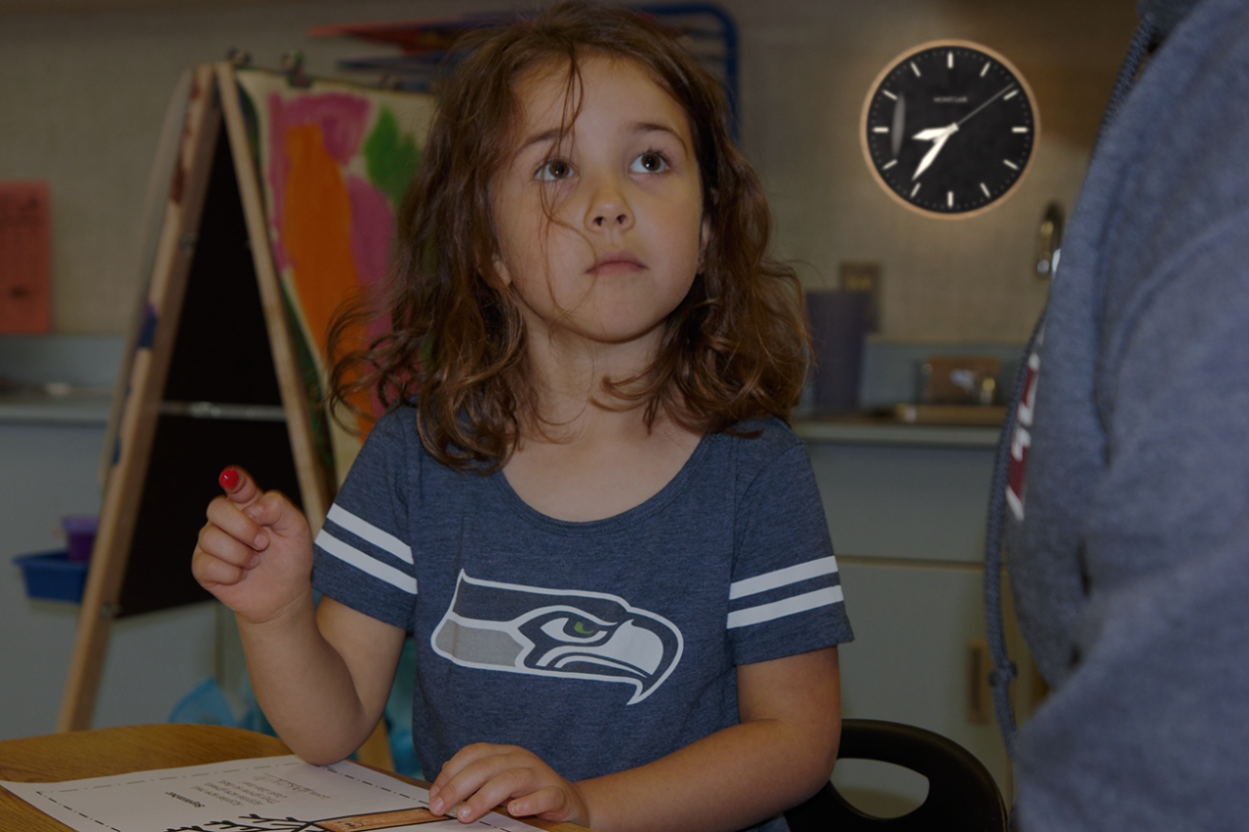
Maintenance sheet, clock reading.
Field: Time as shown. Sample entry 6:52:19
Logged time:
8:36:09
